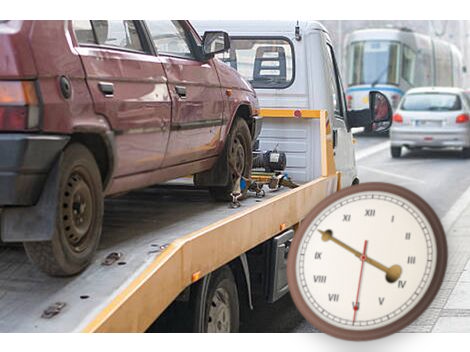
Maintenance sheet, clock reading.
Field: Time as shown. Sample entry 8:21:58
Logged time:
3:49:30
